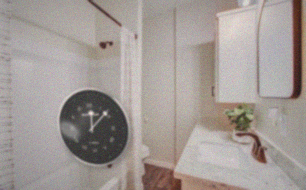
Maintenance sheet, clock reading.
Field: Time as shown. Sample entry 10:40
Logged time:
12:08
